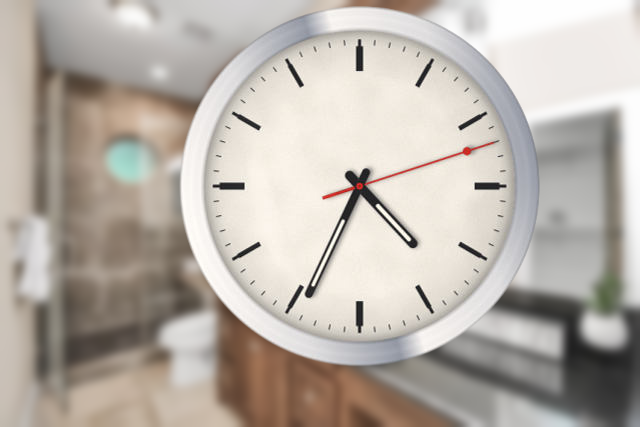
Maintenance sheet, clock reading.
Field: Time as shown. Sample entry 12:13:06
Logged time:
4:34:12
